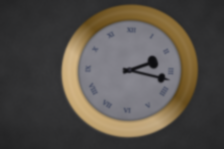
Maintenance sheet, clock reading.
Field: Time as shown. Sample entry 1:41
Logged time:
2:17
